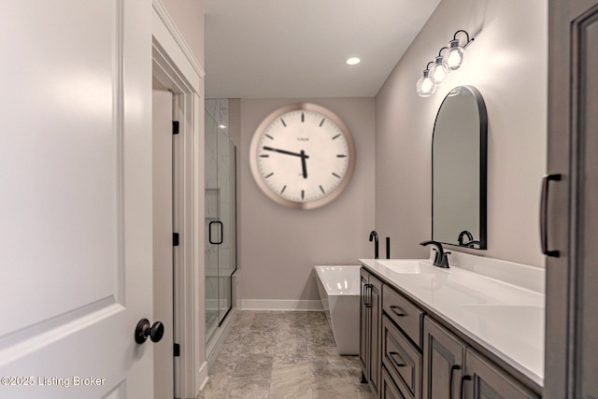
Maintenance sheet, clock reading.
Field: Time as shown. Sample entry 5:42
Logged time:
5:47
